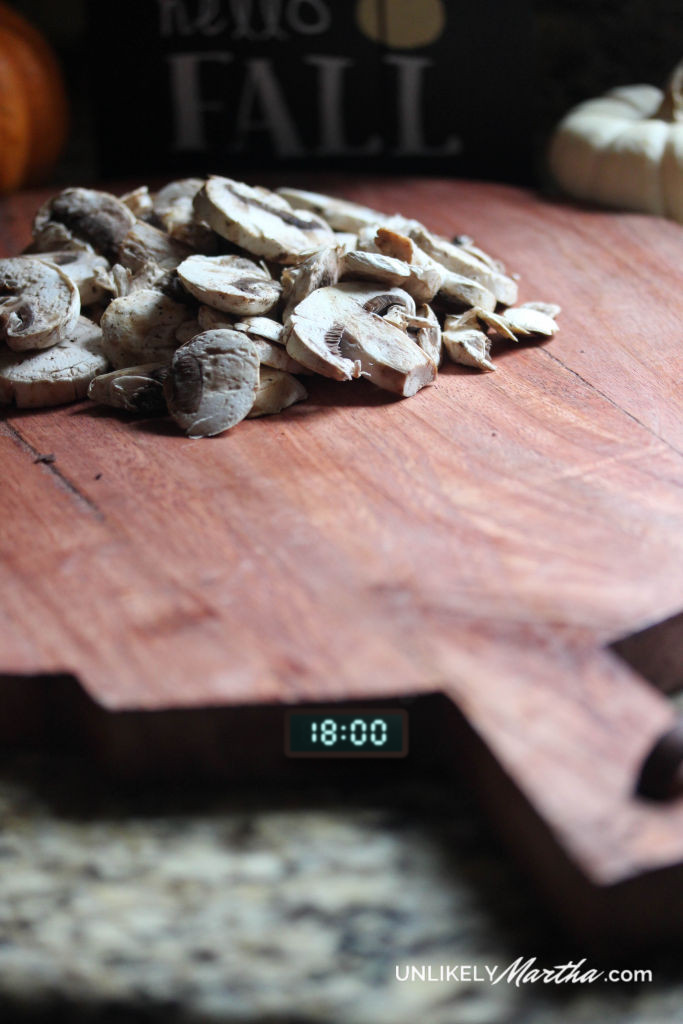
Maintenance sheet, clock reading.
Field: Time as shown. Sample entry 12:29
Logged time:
18:00
